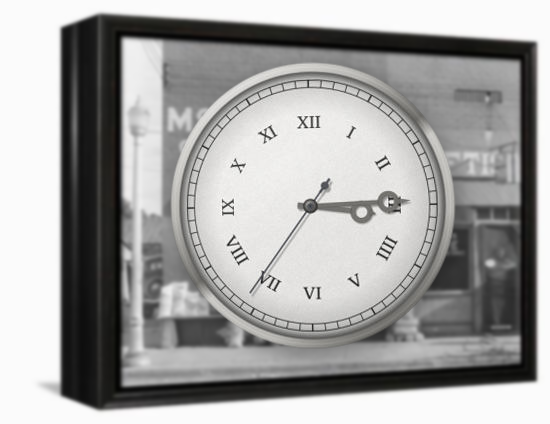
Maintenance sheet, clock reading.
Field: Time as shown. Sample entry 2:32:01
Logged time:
3:14:36
